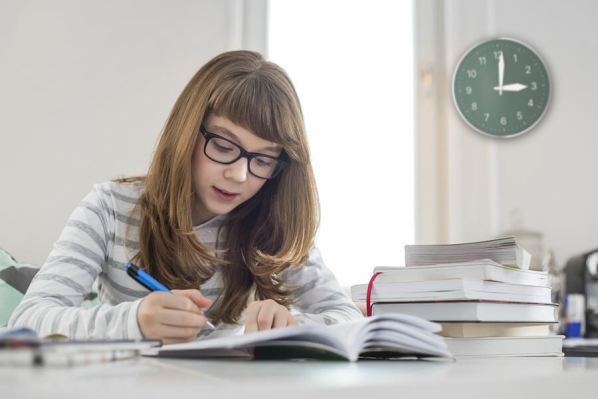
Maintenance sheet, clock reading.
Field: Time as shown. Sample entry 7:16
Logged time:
3:01
